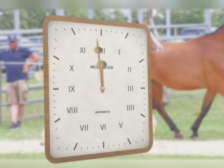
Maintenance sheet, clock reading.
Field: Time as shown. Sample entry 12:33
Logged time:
11:59
